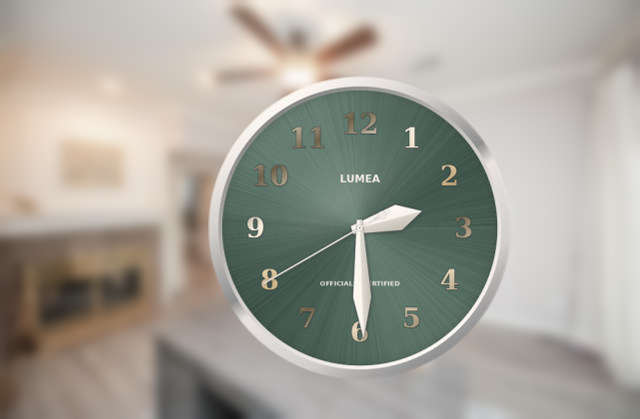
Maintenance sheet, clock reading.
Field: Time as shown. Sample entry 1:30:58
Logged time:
2:29:40
